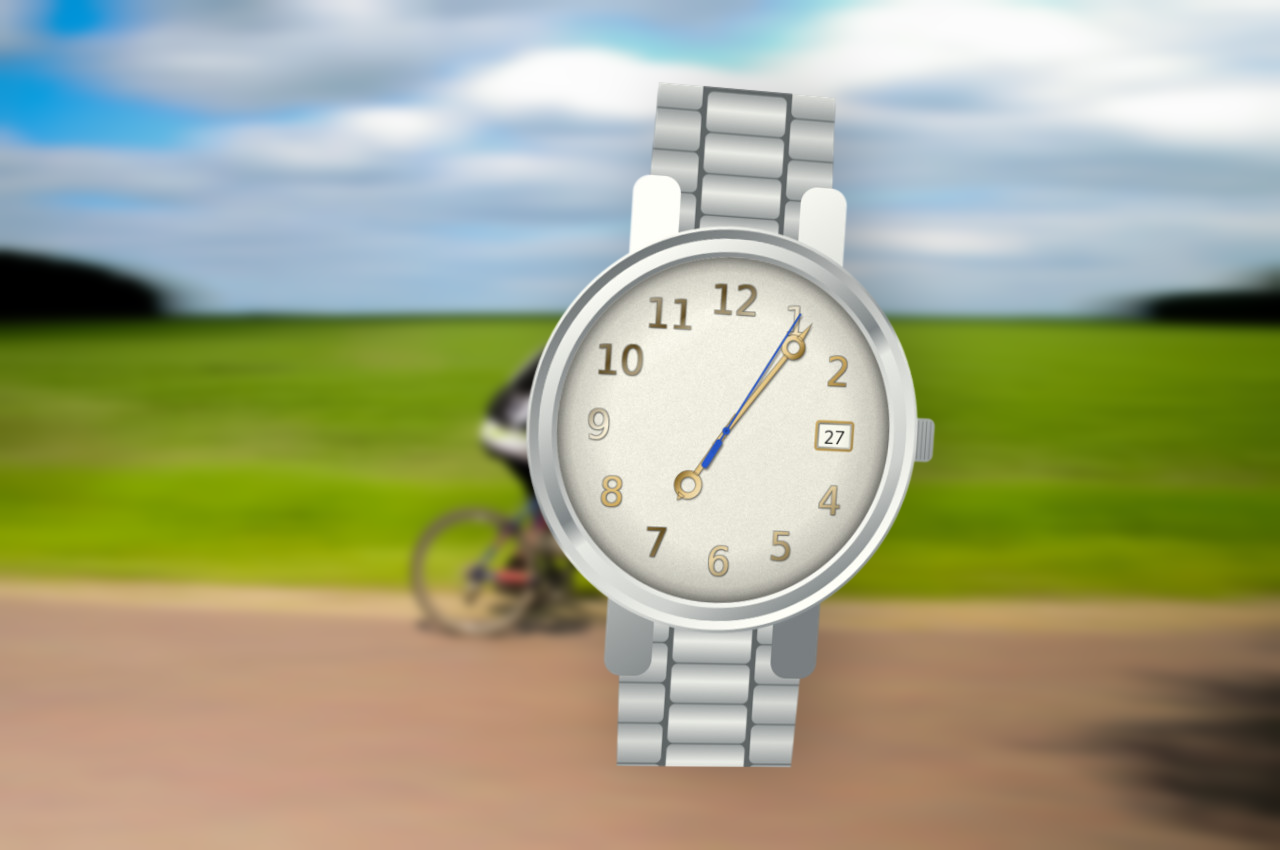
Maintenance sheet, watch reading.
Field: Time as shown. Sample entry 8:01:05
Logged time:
7:06:05
